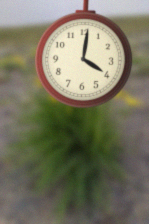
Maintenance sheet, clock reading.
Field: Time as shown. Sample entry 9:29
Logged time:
4:01
